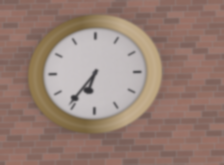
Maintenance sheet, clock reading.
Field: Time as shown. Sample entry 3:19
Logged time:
6:36
